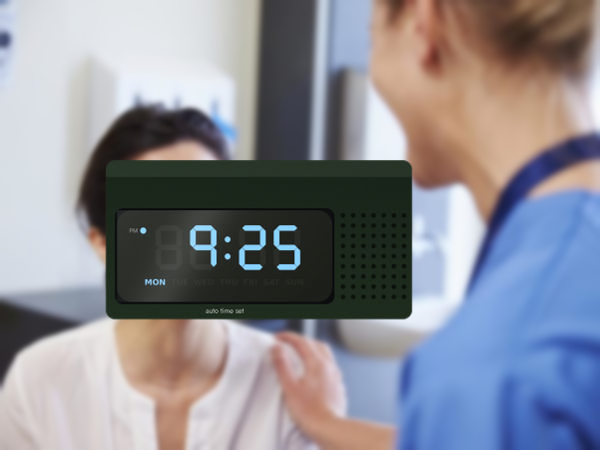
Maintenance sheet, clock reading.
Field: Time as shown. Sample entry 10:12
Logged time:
9:25
